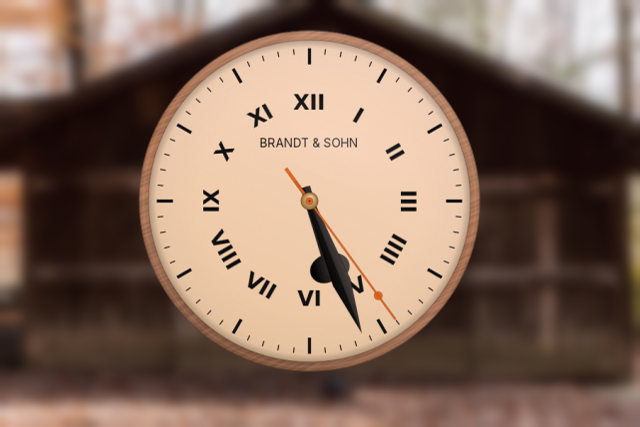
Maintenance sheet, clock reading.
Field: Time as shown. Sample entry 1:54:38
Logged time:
5:26:24
